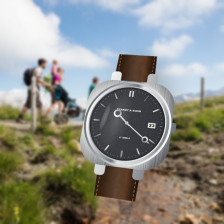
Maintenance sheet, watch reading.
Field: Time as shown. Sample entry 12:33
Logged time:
10:21
